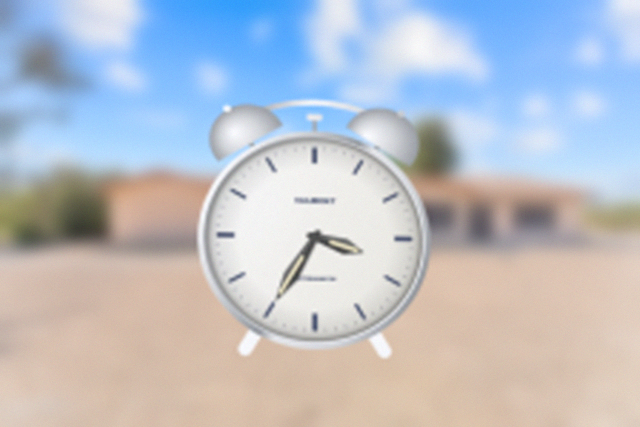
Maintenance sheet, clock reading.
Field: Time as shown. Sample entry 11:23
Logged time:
3:35
